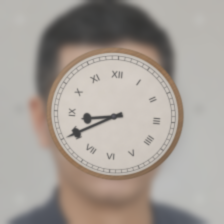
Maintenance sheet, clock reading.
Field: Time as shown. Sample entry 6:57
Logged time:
8:40
